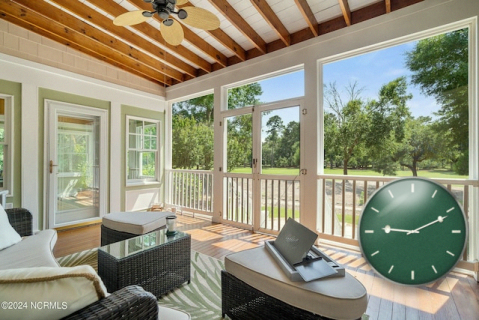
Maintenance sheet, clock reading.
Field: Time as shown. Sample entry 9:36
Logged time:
9:11
